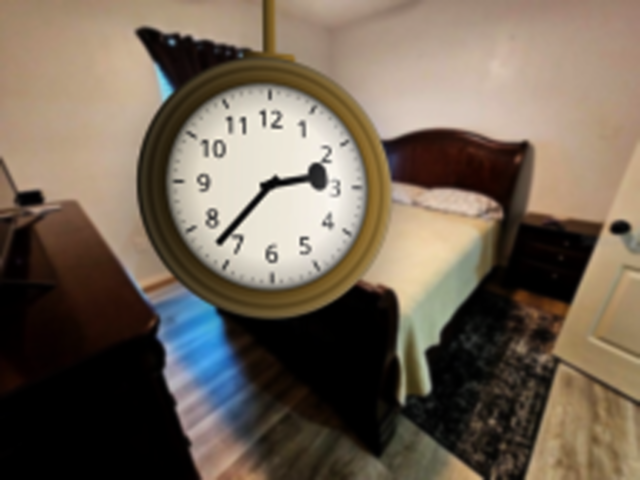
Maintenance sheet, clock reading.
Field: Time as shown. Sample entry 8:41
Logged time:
2:37
